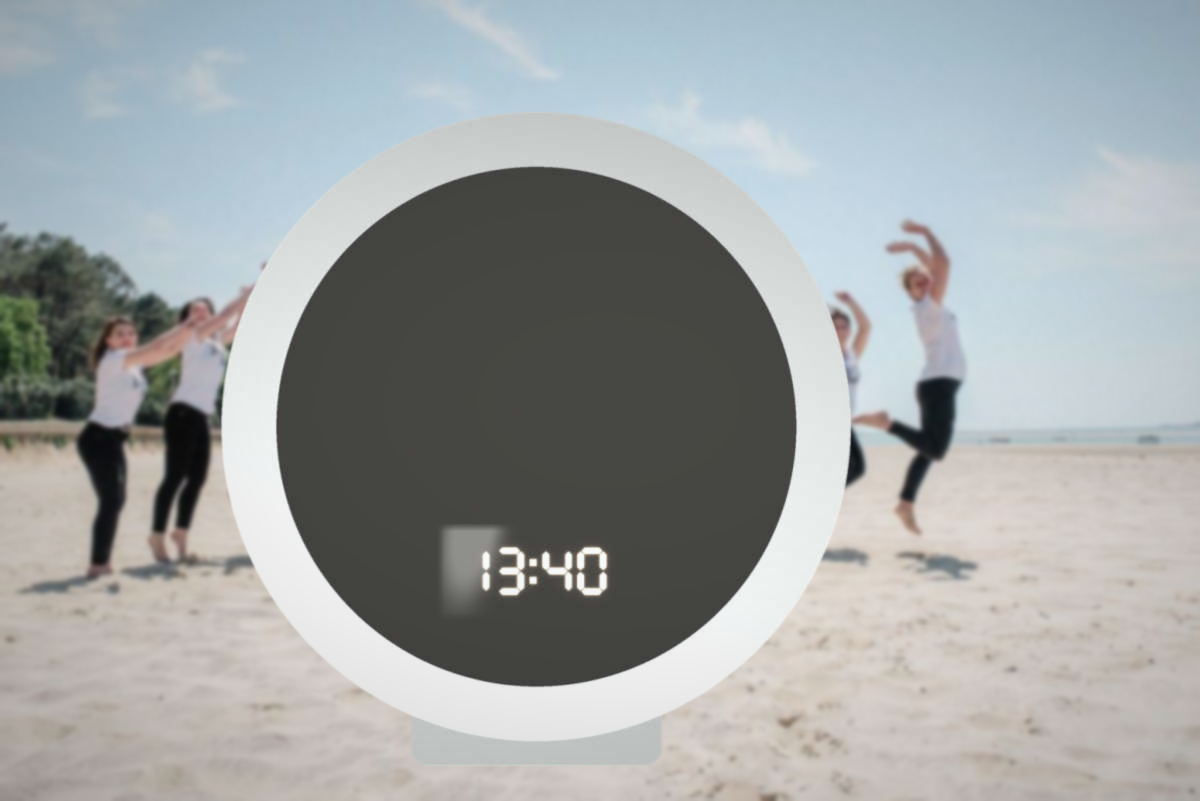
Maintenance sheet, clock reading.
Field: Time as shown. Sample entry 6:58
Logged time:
13:40
